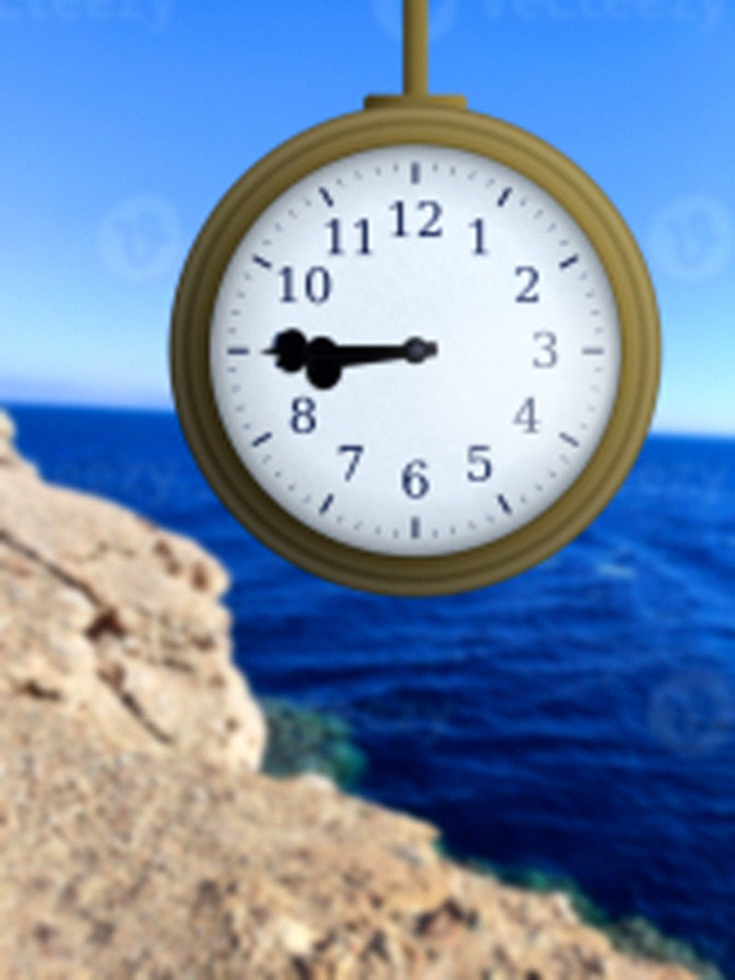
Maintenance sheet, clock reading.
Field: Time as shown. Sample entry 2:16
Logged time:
8:45
